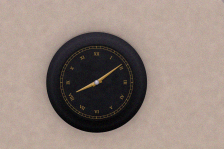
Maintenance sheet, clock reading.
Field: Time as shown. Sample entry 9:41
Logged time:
8:09
